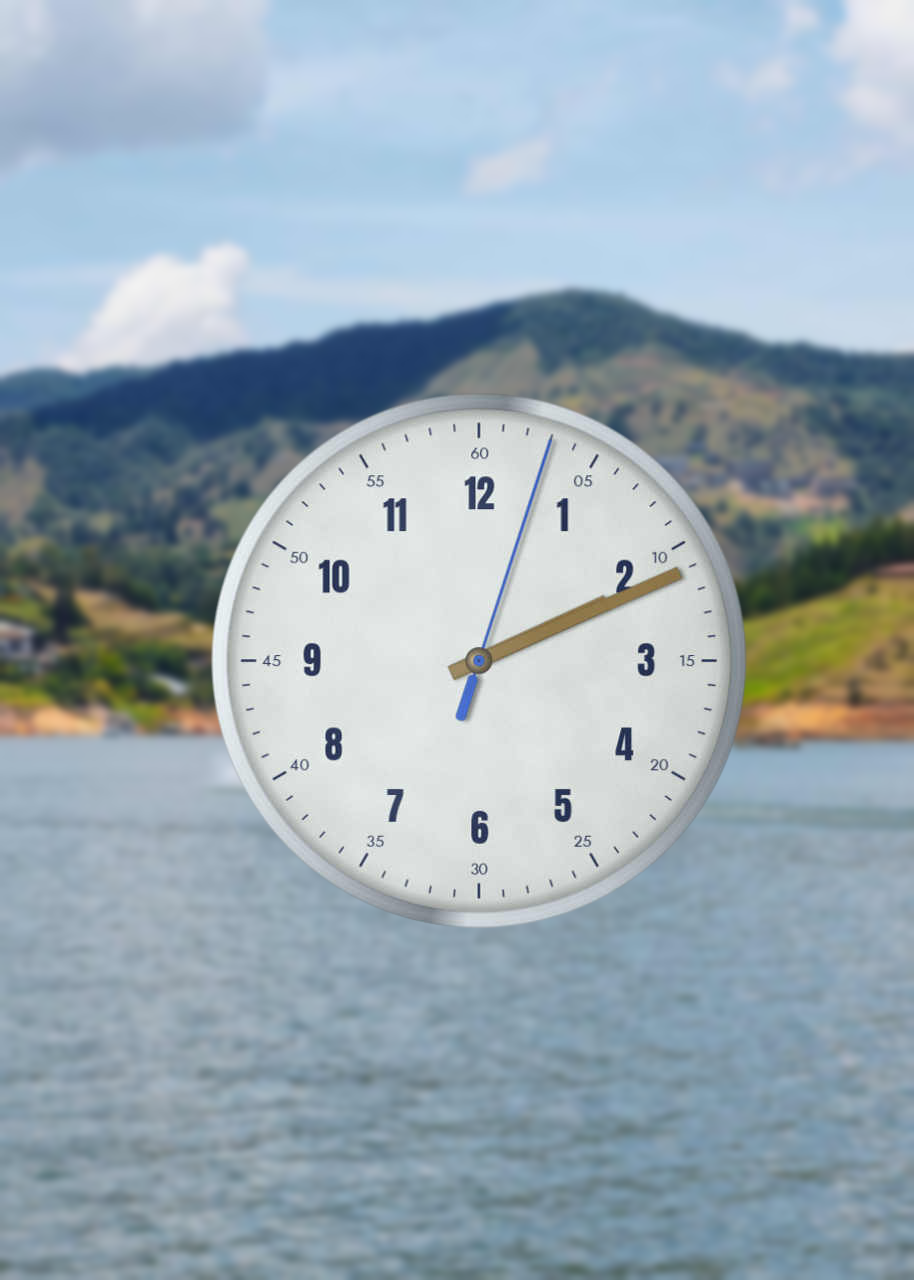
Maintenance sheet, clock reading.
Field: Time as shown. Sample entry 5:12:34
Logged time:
2:11:03
